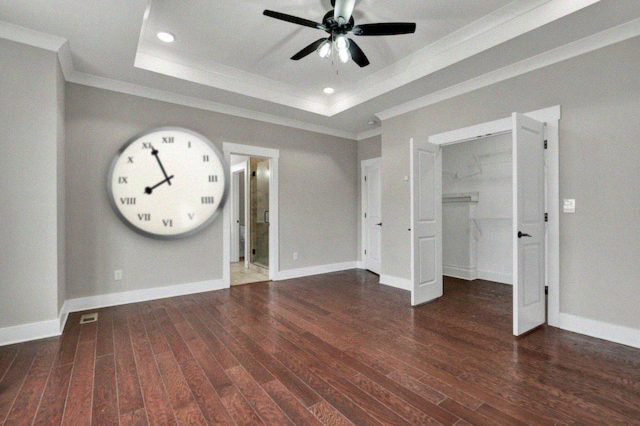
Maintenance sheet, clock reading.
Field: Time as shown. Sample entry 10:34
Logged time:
7:56
